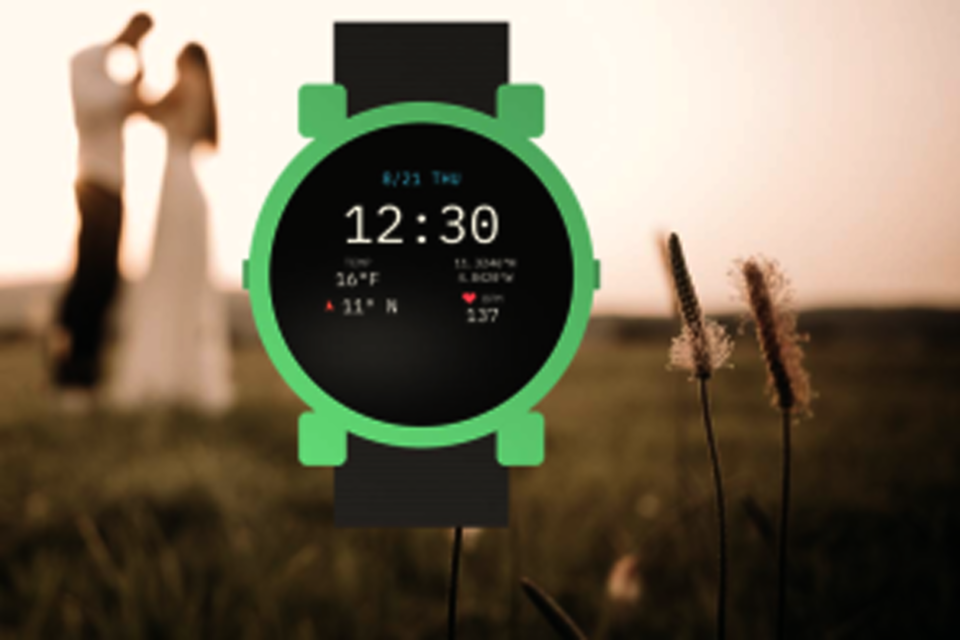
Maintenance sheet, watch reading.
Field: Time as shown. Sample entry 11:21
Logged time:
12:30
